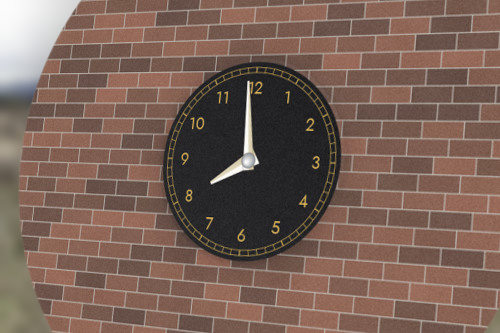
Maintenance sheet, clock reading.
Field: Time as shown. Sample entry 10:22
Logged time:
7:59
